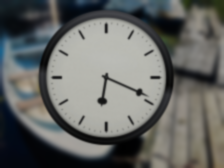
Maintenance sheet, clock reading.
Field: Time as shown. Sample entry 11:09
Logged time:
6:19
